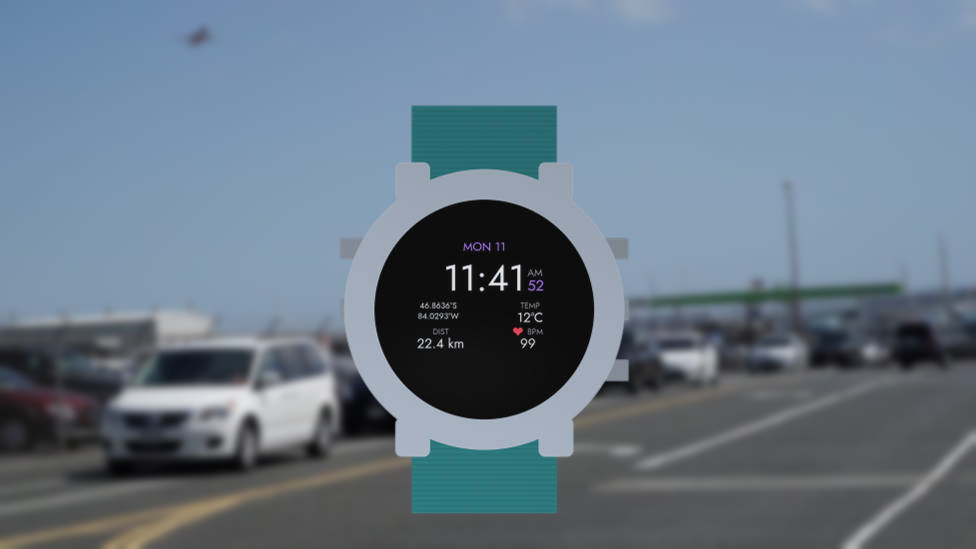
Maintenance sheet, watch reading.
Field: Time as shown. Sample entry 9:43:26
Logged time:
11:41:52
